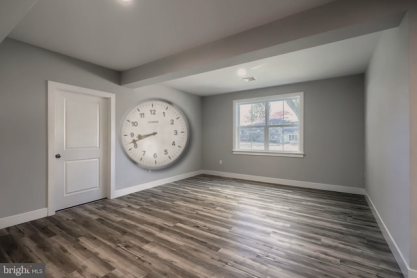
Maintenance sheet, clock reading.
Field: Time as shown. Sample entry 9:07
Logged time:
8:42
